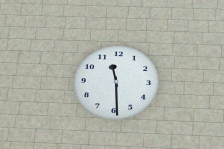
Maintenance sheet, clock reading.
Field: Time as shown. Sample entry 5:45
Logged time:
11:29
